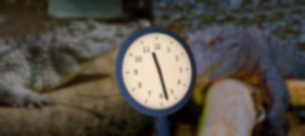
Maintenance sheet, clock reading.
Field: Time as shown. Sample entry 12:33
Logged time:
11:28
